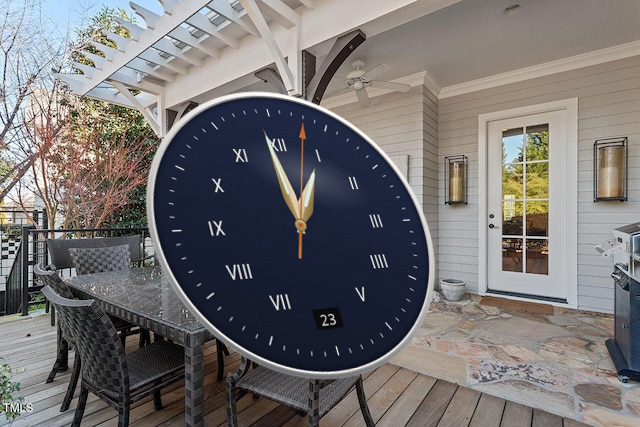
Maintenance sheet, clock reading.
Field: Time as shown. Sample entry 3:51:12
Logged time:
12:59:03
